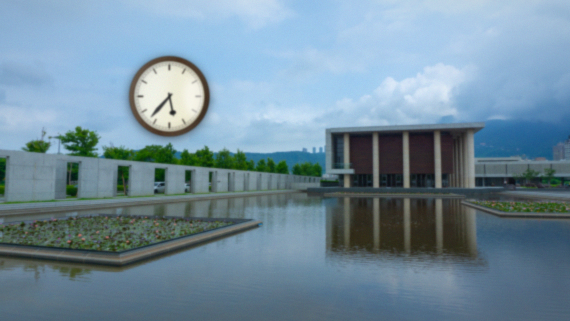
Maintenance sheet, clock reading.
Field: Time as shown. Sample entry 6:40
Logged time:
5:37
